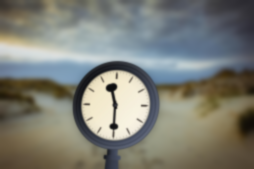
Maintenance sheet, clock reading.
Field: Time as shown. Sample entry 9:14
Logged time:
11:30
